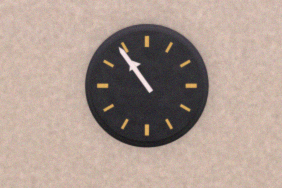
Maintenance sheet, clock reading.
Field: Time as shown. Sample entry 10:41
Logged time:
10:54
